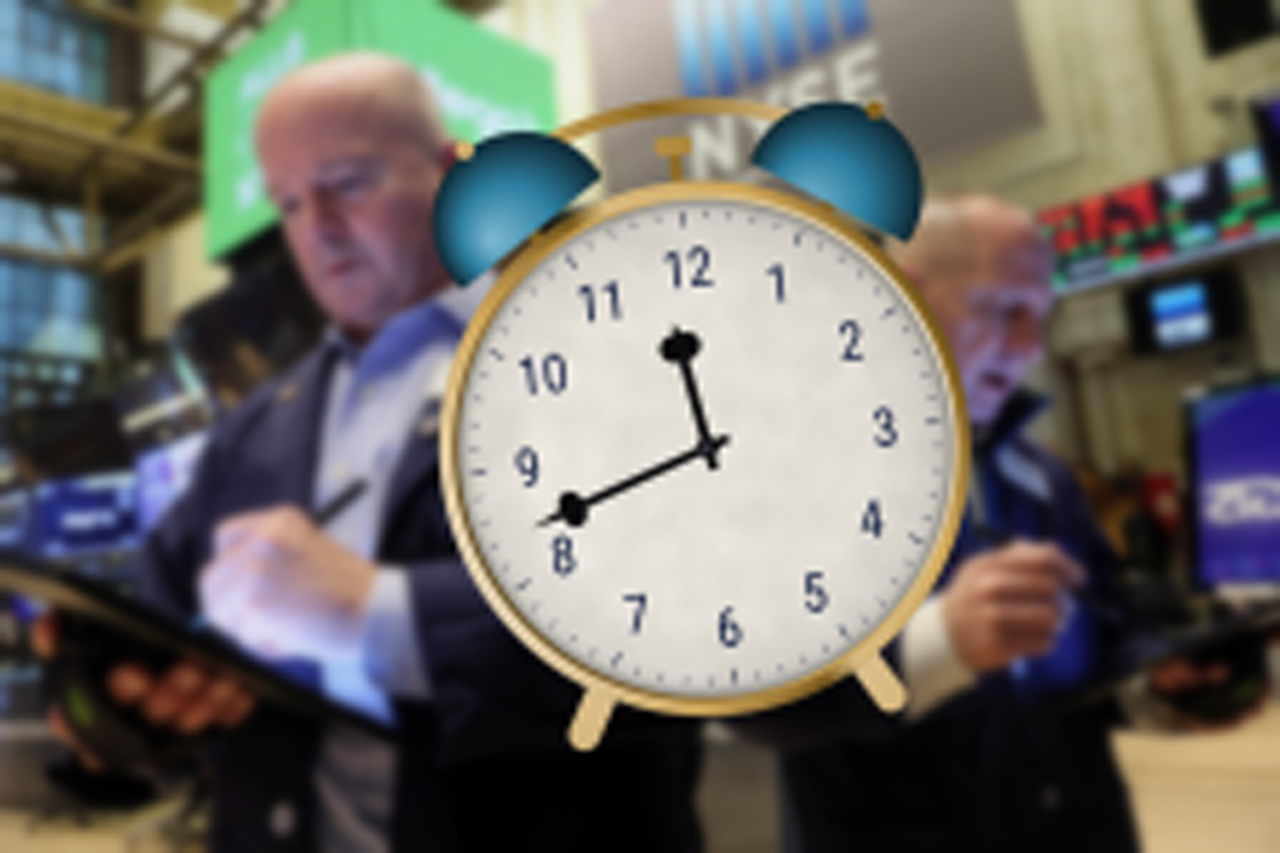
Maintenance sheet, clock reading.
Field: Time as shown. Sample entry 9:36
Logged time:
11:42
